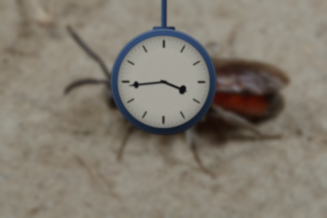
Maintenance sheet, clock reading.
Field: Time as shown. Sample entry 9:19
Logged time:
3:44
